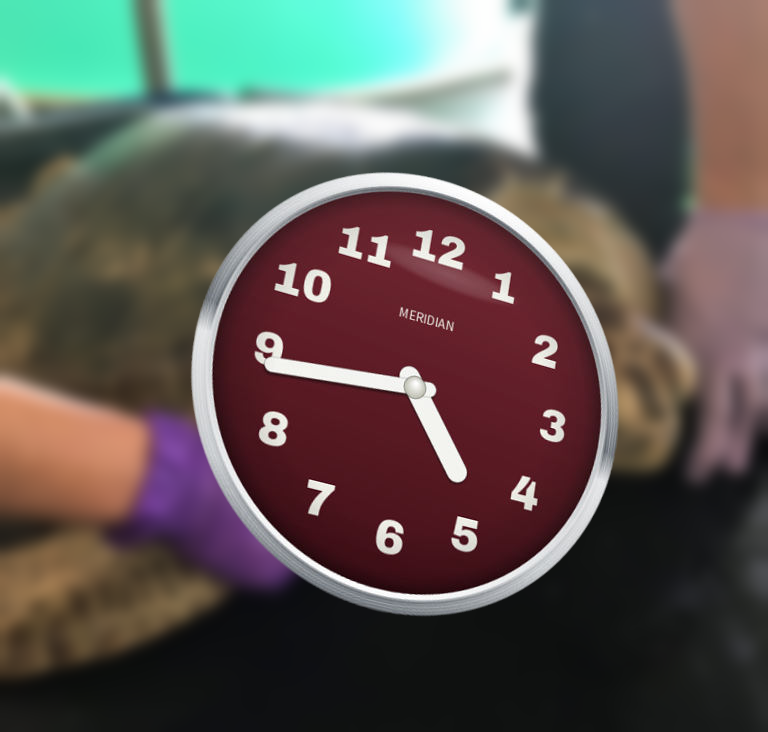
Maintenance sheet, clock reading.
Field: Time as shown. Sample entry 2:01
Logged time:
4:44
